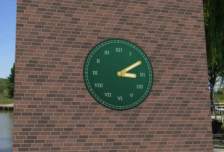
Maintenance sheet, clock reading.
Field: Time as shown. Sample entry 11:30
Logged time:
3:10
